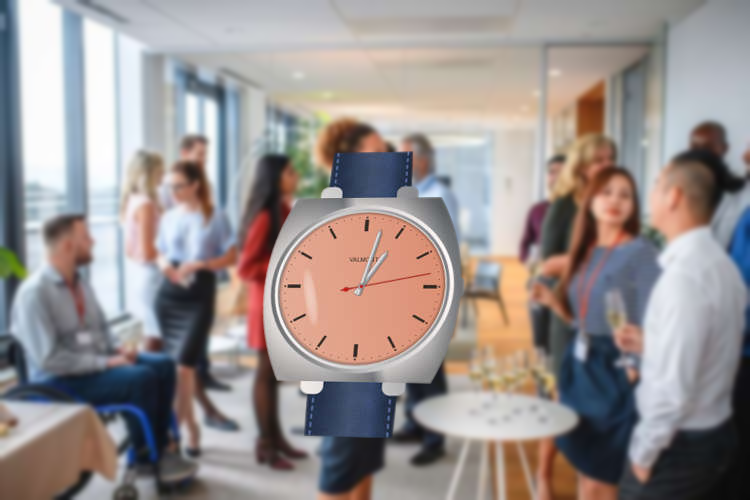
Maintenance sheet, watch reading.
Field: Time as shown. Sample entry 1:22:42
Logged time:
1:02:13
